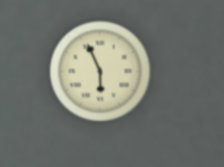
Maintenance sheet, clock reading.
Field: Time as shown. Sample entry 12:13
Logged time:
5:56
